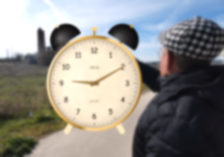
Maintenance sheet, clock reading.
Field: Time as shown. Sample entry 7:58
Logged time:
9:10
